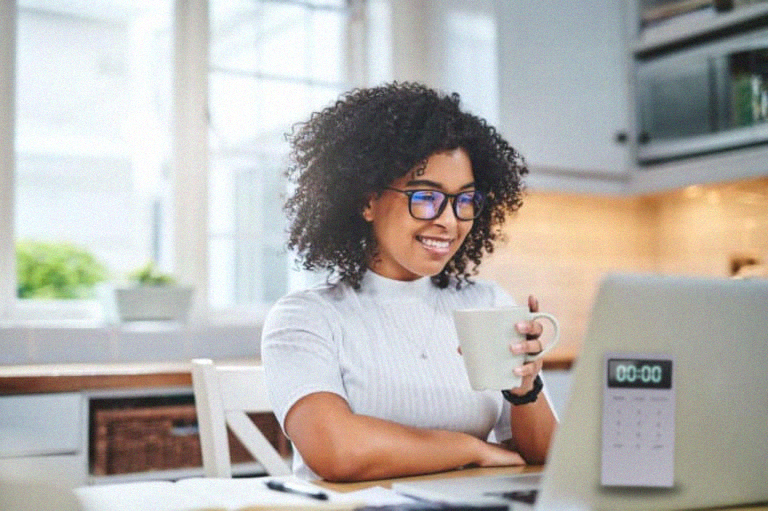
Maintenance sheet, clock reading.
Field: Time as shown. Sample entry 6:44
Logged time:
0:00
